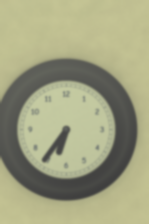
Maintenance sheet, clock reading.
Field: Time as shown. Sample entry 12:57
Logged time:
6:36
